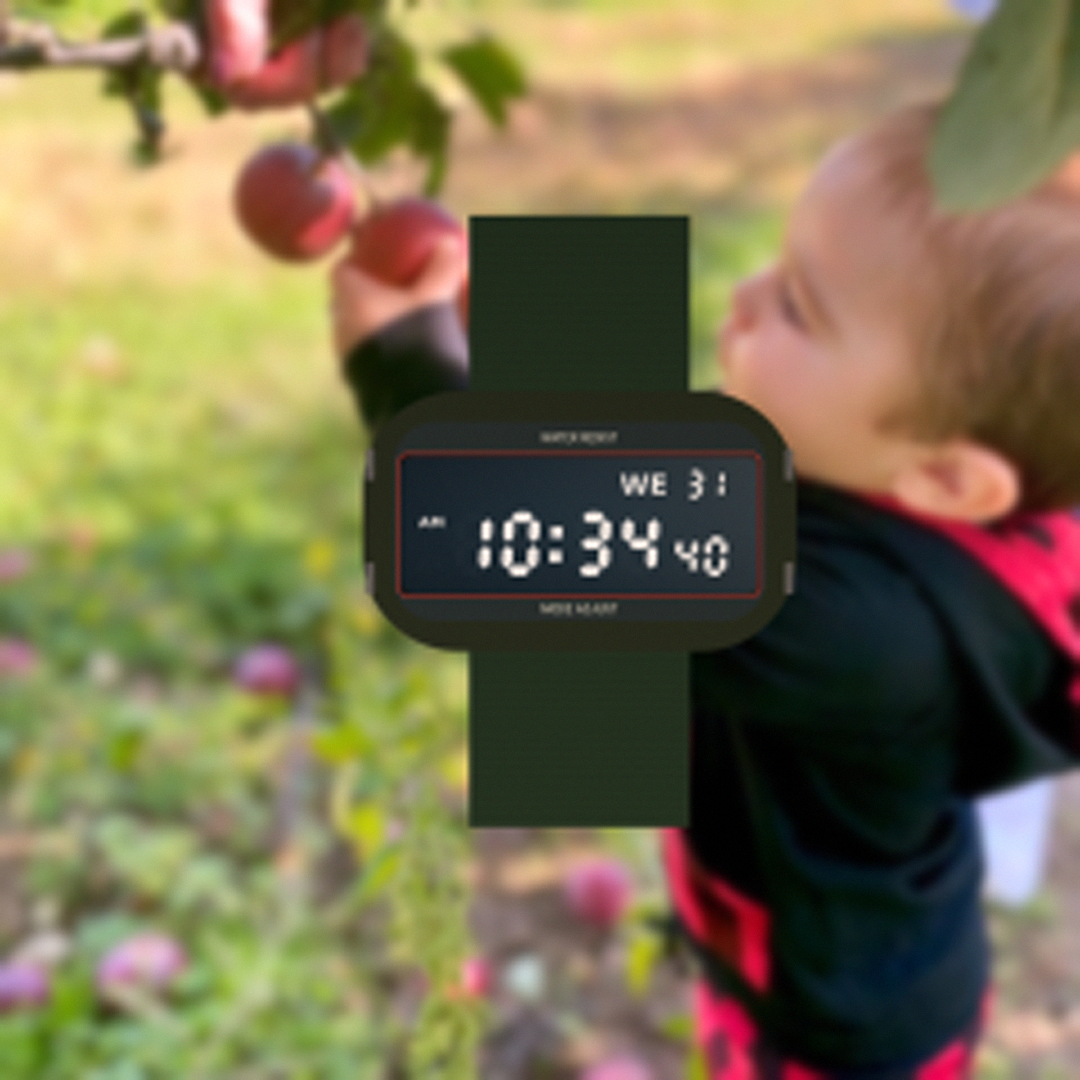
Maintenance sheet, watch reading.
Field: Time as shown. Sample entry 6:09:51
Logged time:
10:34:40
